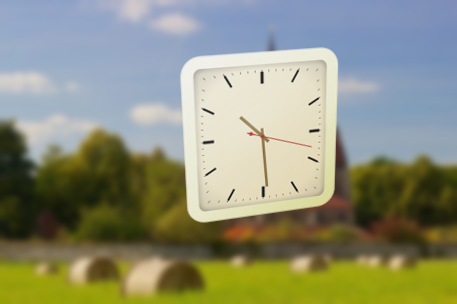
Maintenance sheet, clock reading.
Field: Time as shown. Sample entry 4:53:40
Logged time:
10:29:18
